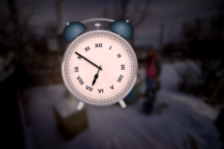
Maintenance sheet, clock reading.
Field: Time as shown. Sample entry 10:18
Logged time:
6:51
